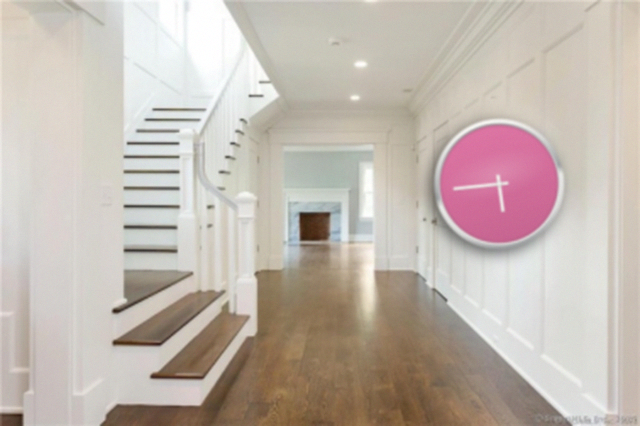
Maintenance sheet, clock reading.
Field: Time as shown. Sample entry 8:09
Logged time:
5:44
